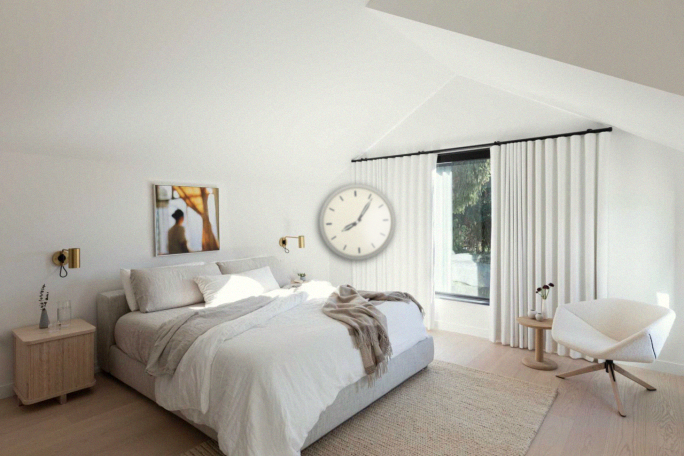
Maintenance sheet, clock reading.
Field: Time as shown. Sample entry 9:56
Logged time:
8:06
